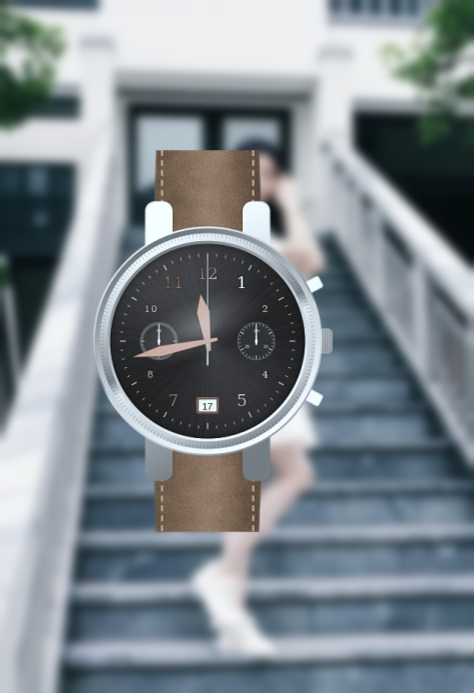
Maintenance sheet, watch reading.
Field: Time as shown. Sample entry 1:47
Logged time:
11:43
